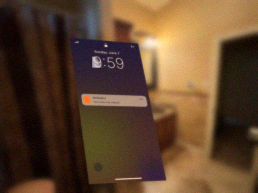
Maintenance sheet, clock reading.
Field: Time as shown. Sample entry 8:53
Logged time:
9:59
